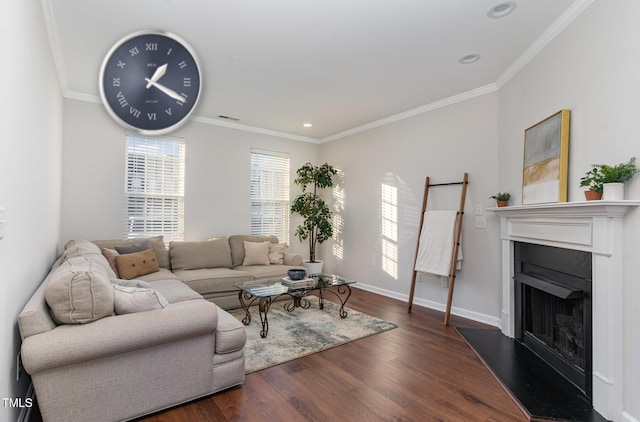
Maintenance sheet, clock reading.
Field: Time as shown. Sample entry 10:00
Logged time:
1:20
